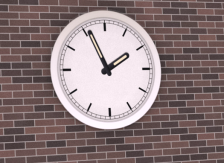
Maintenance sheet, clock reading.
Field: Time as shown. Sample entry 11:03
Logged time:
1:56
